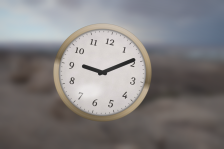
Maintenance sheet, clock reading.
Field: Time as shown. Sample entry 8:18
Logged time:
9:09
